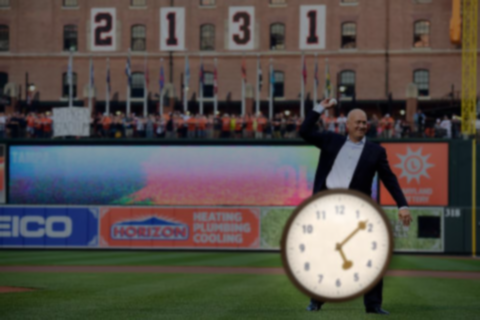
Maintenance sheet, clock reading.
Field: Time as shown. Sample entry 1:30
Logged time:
5:08
